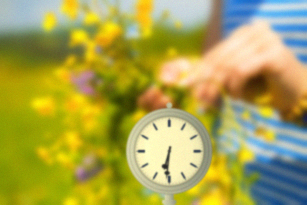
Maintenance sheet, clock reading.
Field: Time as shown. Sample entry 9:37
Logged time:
6:31
